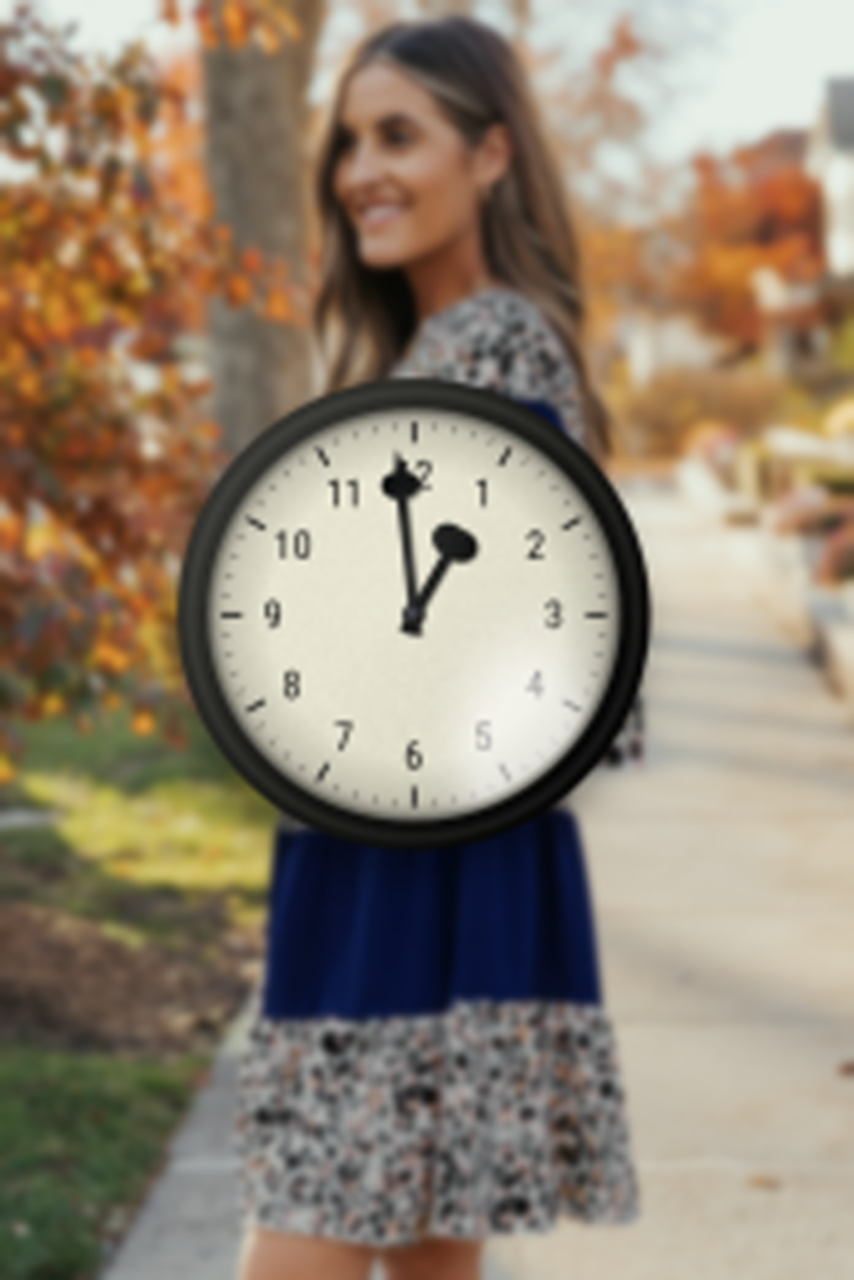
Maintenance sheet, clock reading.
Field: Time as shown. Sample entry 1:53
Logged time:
12:59
